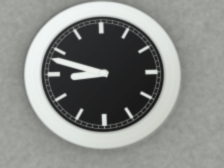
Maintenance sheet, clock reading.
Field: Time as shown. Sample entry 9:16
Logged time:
8:48
